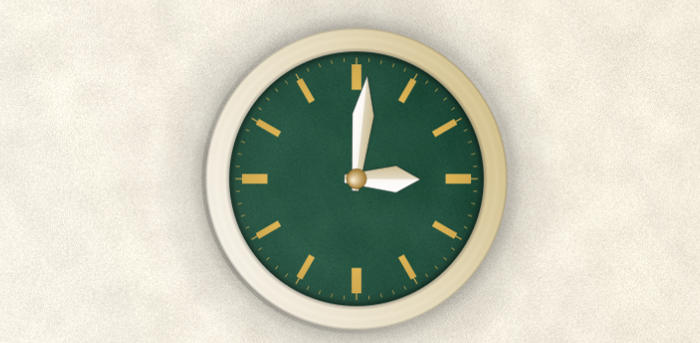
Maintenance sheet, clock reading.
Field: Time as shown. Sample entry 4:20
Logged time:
3:01
